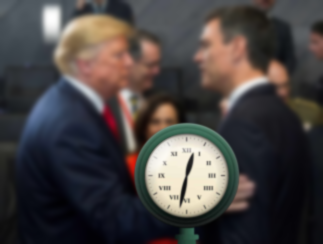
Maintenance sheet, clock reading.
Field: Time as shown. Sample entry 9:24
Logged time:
12:32
